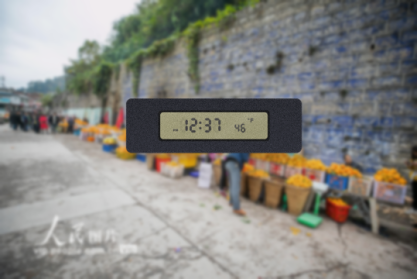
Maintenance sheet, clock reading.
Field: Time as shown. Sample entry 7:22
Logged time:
12:37
